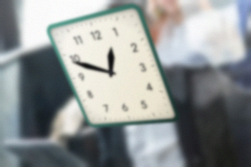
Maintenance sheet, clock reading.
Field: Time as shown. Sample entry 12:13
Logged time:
12:49
